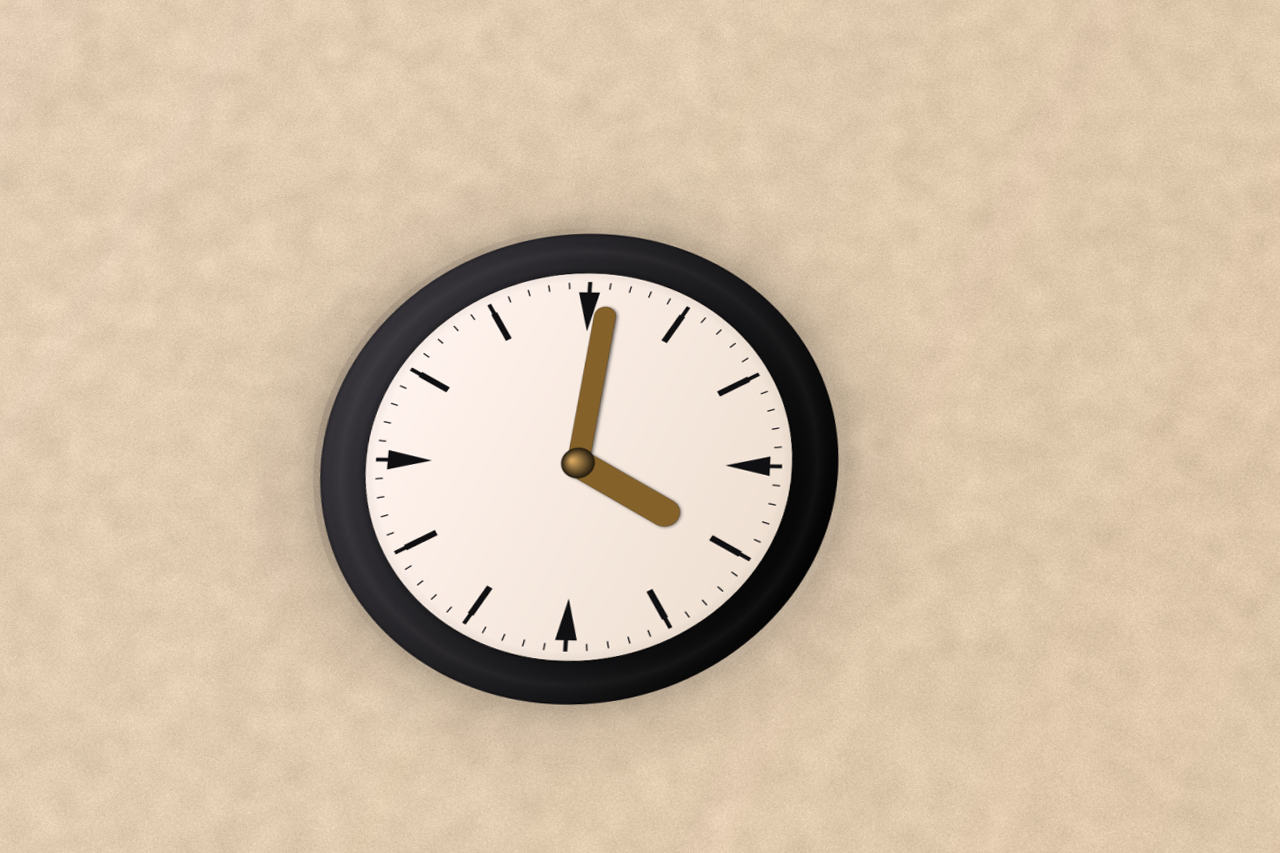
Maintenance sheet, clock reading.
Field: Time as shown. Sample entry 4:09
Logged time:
4:01
